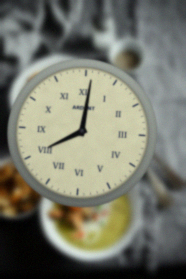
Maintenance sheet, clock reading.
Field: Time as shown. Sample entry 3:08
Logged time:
8:01
